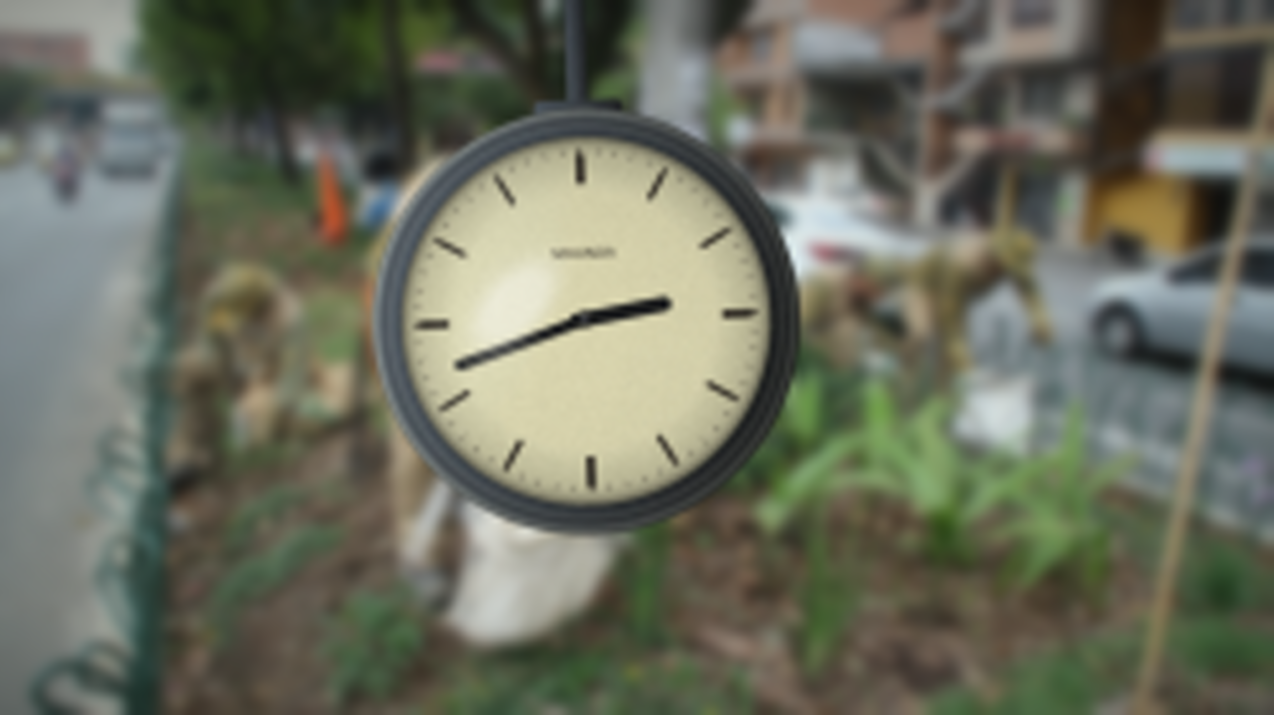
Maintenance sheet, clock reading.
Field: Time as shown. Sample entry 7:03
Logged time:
2:42
